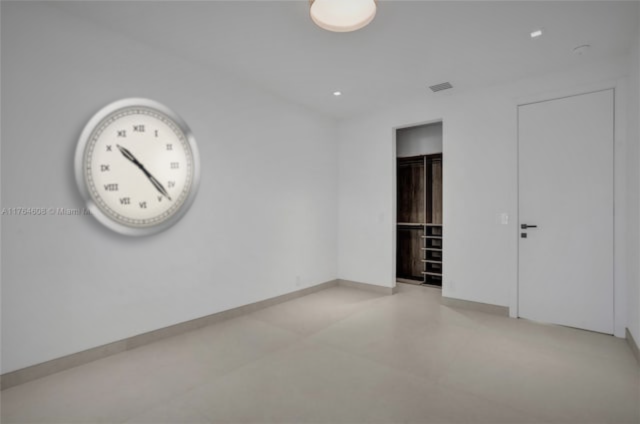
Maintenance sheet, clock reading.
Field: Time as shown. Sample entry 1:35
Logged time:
10:23
